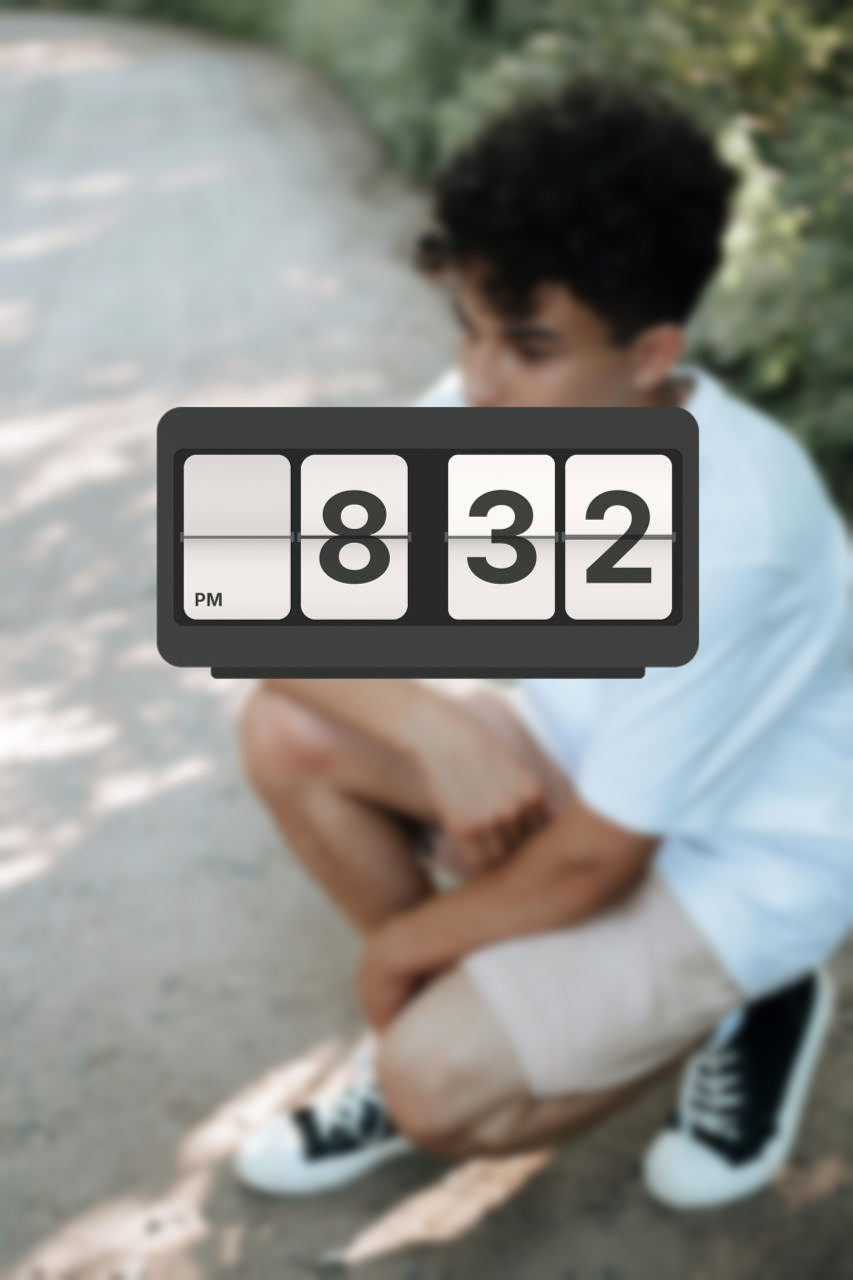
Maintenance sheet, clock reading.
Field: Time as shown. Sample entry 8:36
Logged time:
8:32
